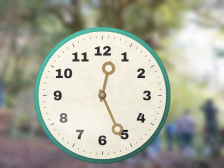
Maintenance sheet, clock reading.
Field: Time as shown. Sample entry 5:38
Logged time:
12:26
